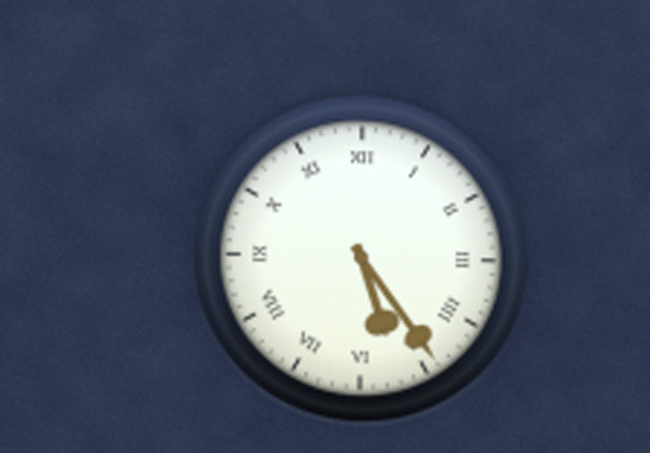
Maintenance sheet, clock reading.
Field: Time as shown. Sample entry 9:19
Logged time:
5:24
